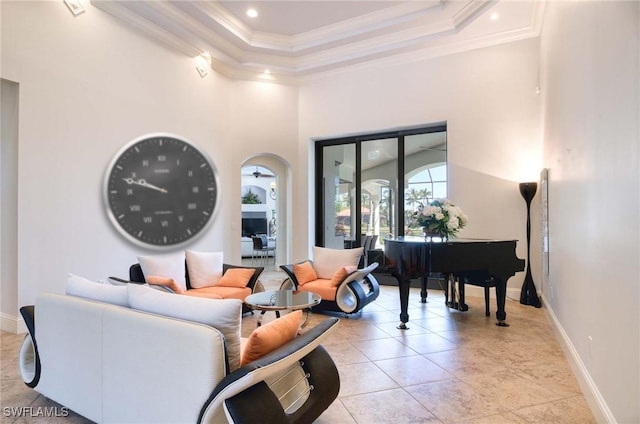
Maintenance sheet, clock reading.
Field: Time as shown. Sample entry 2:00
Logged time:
9:48
